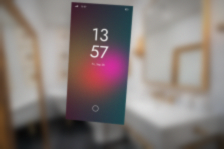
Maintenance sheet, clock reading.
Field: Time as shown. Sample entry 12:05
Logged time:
13:57
